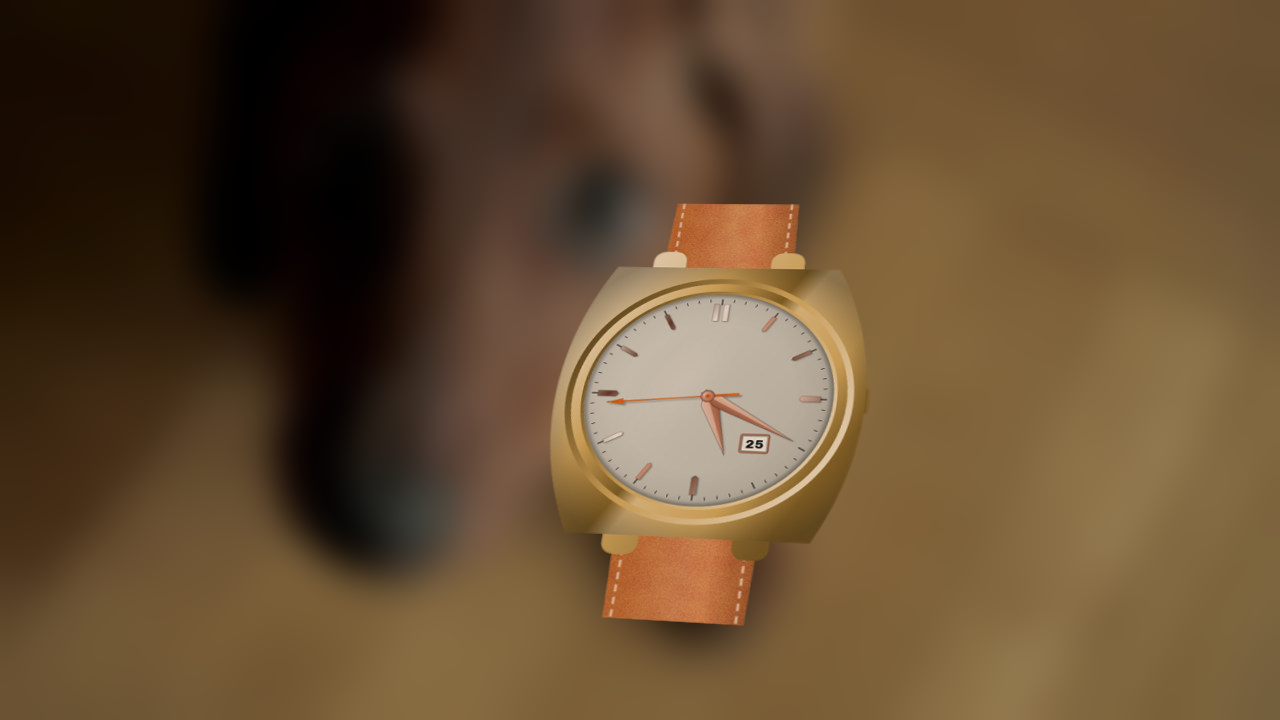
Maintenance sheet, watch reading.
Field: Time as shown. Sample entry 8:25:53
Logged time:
5:19:44
